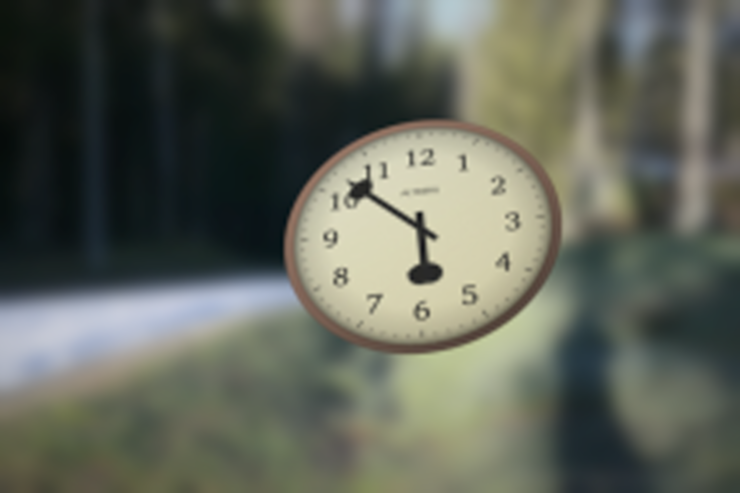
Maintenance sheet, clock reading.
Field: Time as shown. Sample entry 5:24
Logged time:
5:52
